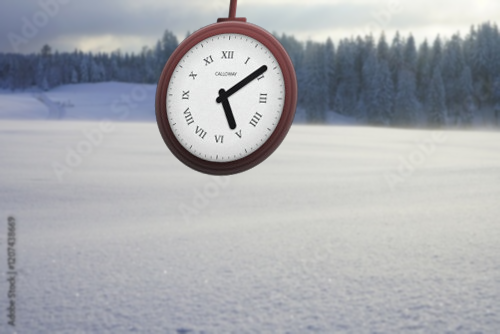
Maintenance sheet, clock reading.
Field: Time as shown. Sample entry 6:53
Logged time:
5:09
